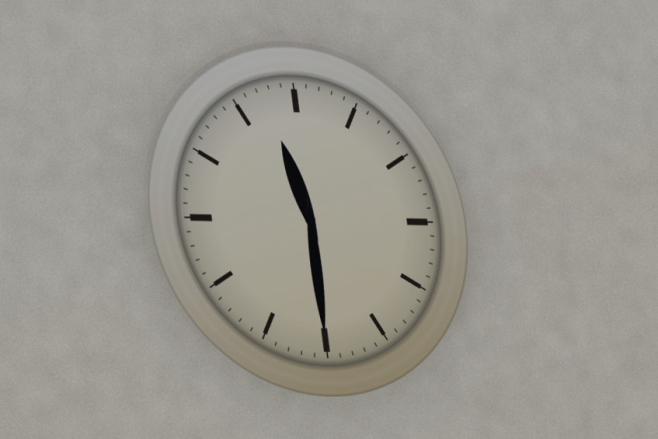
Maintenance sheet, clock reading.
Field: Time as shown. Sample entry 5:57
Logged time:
11:30
